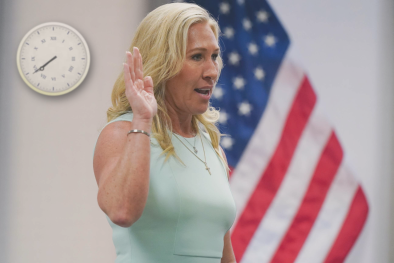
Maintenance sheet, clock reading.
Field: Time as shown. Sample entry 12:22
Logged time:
7:39
